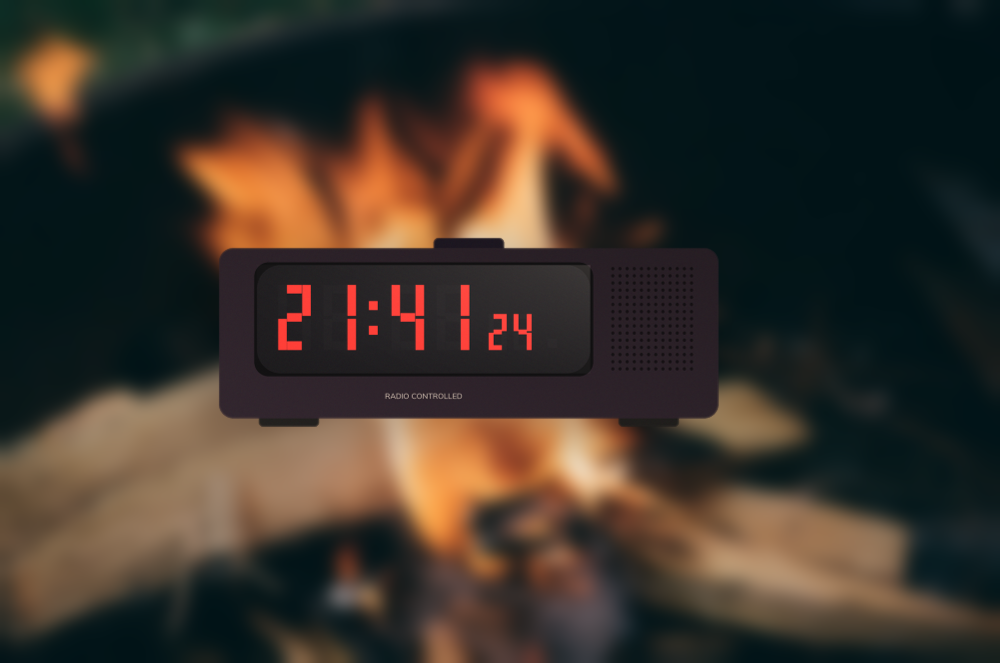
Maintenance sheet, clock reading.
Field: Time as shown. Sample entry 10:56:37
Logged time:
21:41:24
